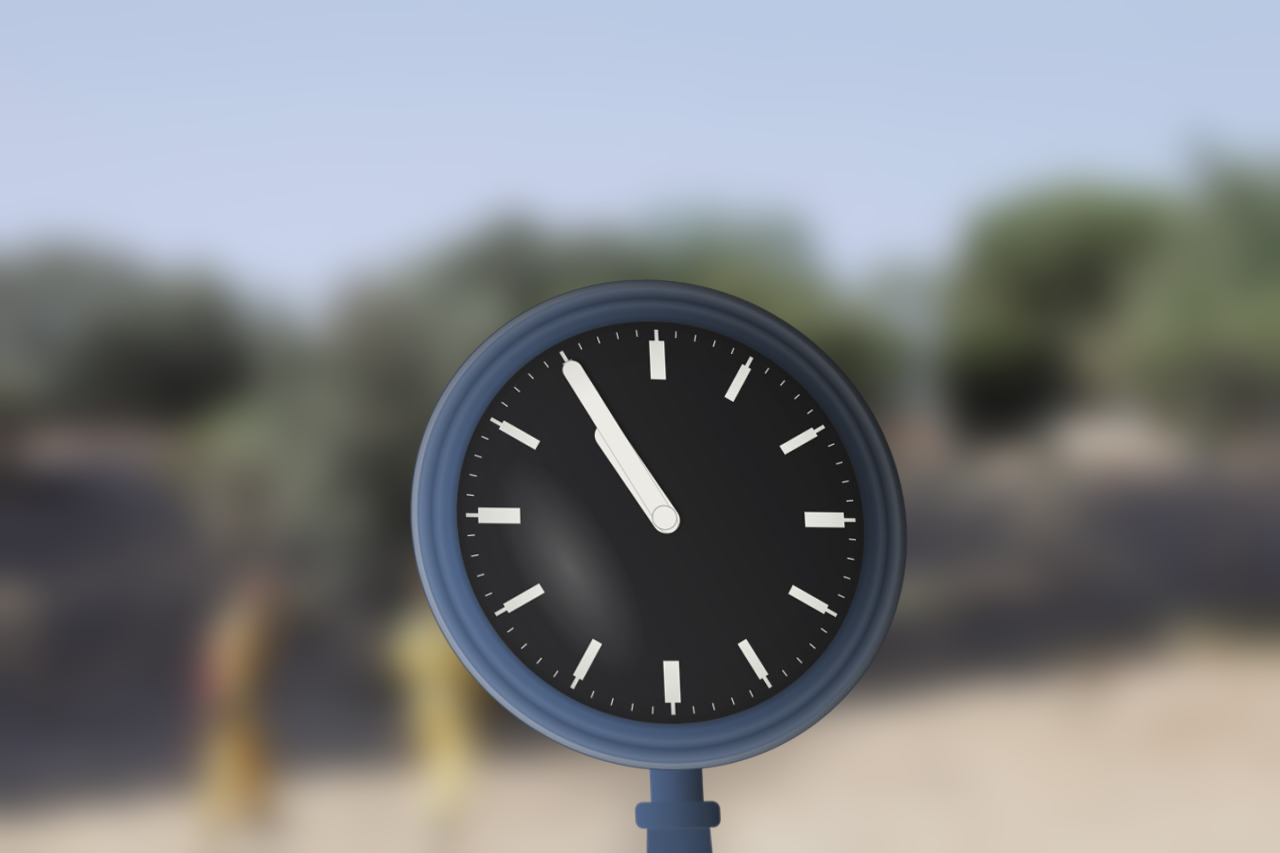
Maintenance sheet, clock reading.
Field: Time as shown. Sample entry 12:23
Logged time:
10:55
